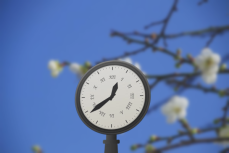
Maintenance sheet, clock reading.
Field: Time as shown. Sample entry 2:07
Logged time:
12:39
